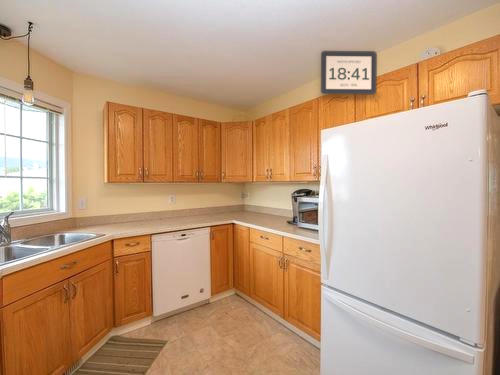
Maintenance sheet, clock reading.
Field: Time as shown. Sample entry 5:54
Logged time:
18:41
